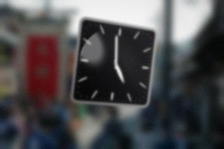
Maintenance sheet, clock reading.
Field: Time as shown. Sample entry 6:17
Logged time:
4:59
